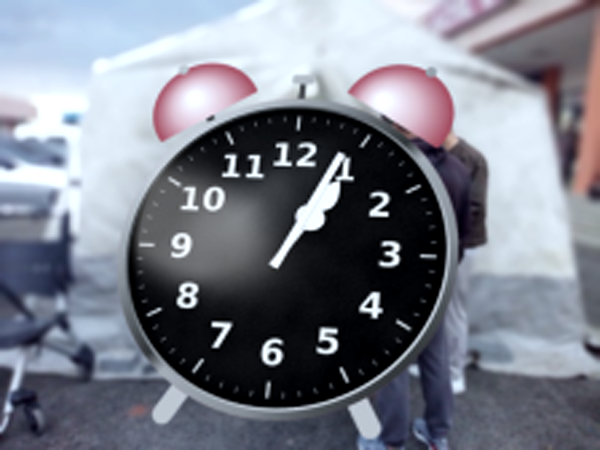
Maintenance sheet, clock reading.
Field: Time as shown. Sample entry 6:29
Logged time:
1:04
